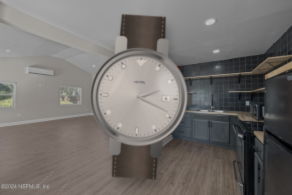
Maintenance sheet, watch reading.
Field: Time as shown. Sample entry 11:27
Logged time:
2:19
